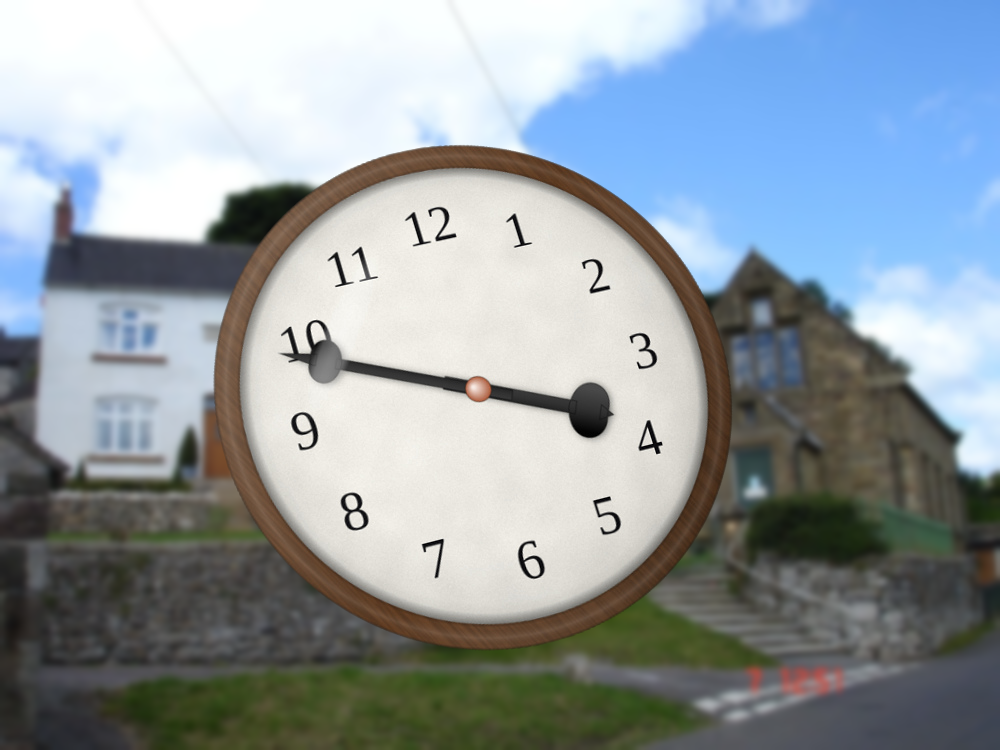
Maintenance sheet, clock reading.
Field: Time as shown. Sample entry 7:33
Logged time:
3:49
